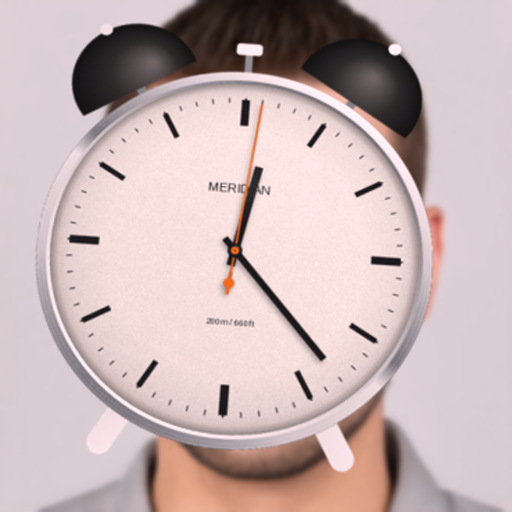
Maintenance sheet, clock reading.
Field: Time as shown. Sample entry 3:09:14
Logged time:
12:23:01
